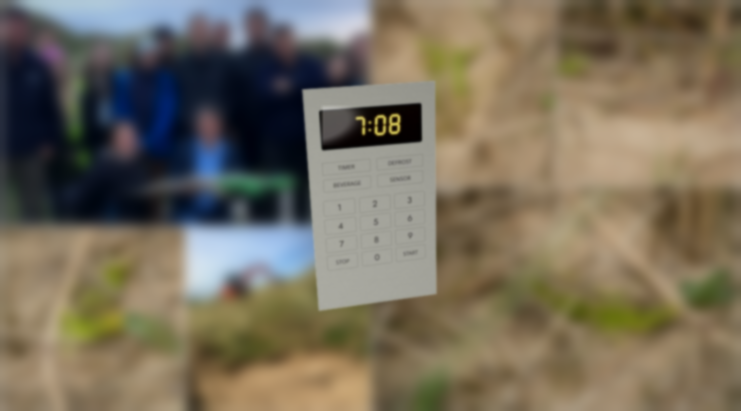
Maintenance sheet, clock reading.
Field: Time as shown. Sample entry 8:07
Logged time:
7:08
